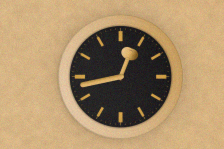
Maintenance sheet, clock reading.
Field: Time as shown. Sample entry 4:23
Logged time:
12:43
